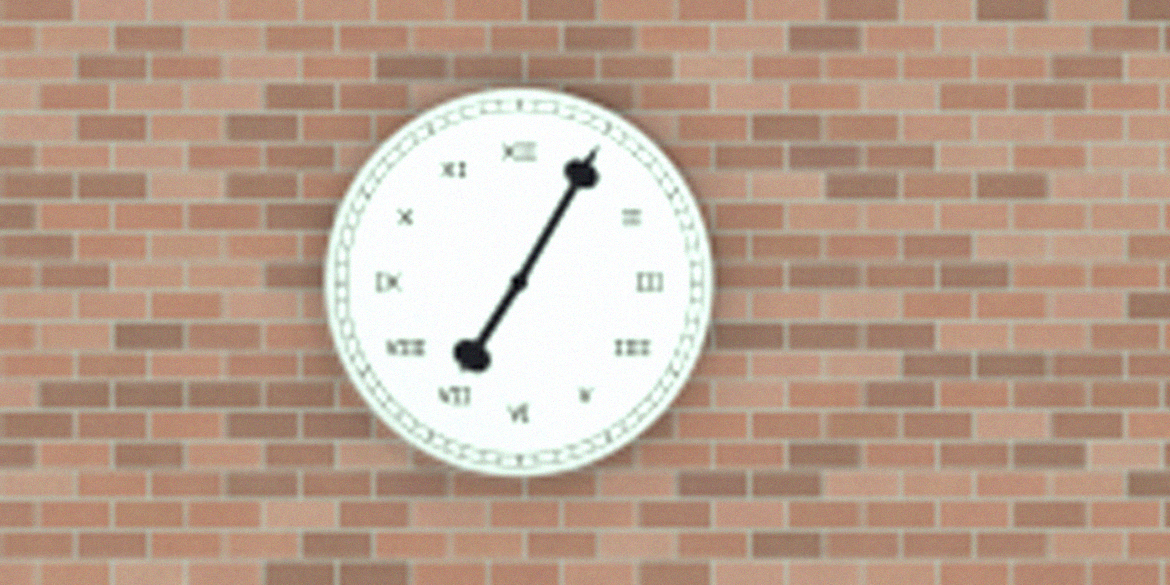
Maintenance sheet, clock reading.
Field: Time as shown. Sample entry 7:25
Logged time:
7:05
